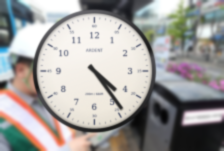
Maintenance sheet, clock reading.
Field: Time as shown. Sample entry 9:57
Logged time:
4:24
